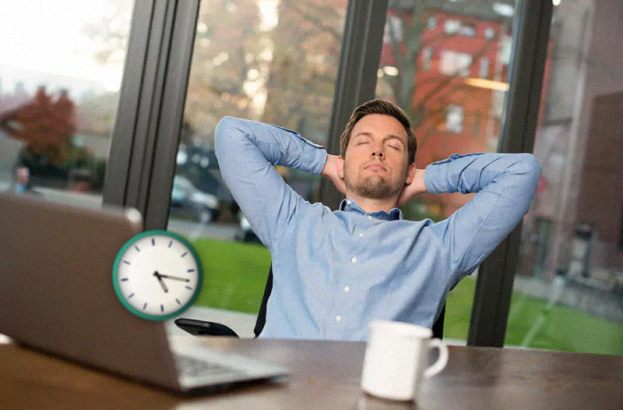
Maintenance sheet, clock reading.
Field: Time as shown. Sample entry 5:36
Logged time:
5:18
